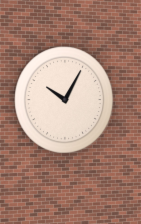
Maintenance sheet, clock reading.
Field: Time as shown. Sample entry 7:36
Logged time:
10:05
